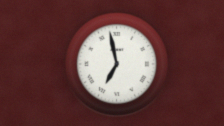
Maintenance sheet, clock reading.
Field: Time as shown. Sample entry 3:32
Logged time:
6:58
